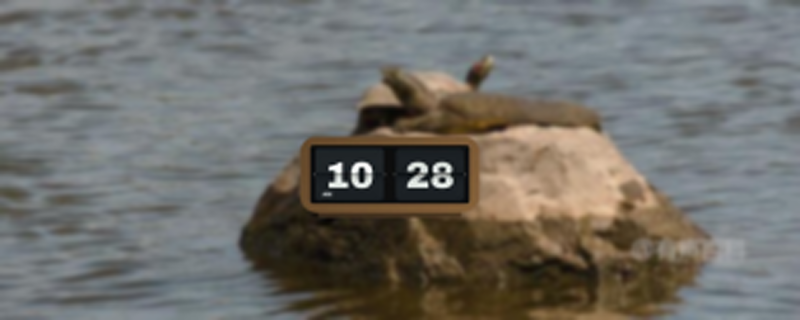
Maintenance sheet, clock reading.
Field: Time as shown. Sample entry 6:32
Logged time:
10:28
